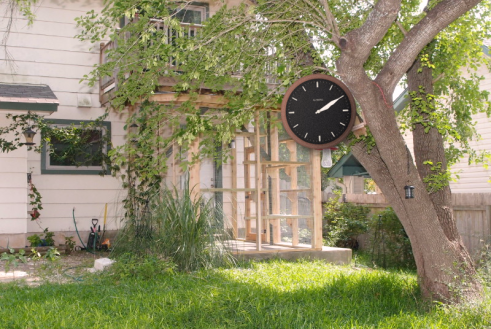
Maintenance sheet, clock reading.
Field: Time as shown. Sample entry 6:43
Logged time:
2:10
